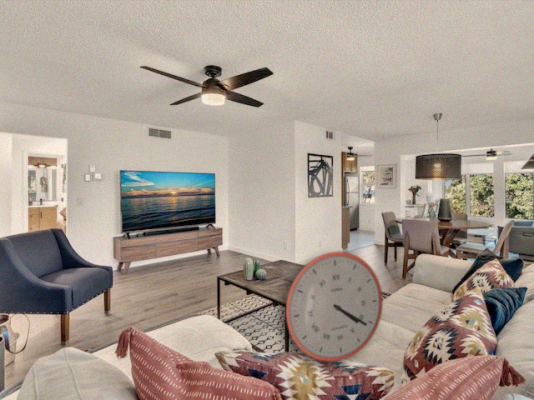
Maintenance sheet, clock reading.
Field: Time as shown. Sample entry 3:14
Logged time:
4:21
